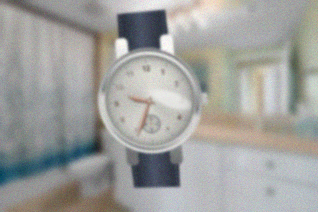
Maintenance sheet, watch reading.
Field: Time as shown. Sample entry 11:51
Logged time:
9:34
